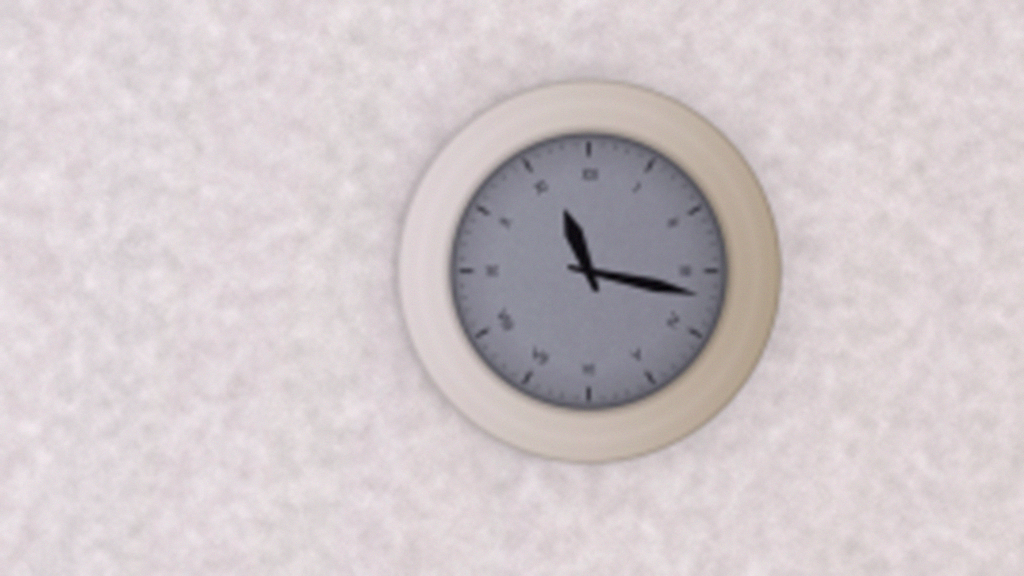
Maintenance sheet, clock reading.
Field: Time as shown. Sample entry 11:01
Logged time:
11:17
